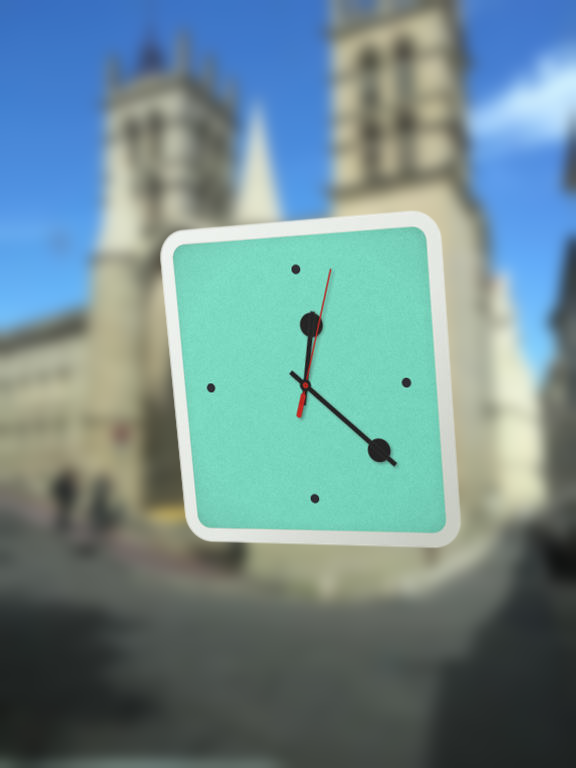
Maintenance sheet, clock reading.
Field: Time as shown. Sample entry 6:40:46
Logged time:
12:22:03
